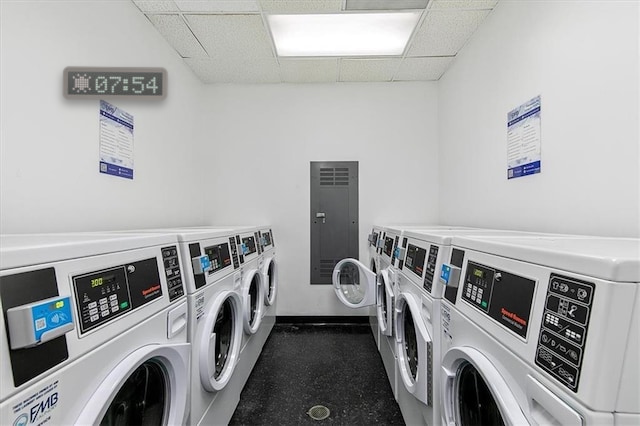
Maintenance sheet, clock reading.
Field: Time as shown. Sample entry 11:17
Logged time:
7:54
